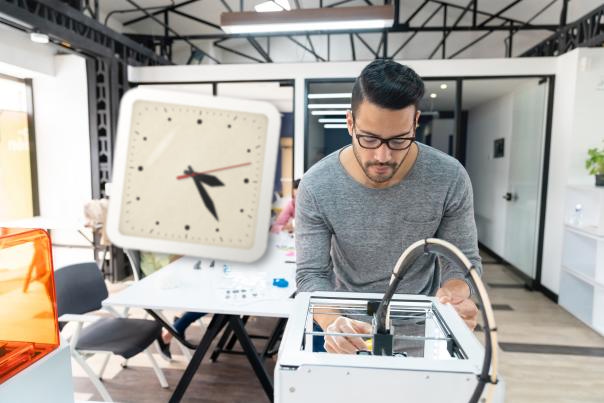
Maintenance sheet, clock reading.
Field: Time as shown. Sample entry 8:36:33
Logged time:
3:24:12
